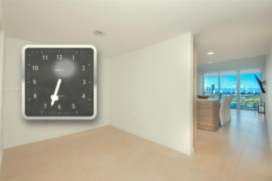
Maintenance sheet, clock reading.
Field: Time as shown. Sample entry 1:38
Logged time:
6:33
